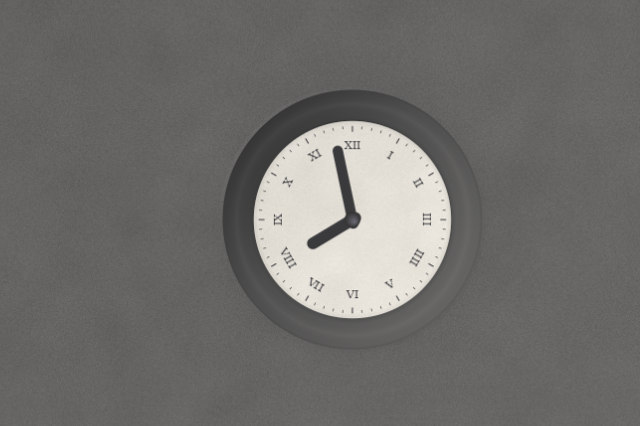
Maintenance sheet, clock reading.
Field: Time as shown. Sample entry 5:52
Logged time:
7:58
